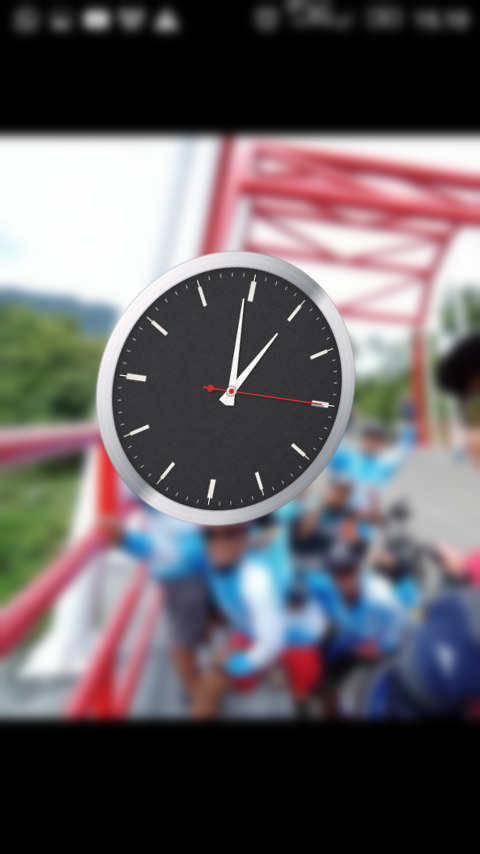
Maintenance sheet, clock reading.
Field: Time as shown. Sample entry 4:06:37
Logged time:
12:59:15
